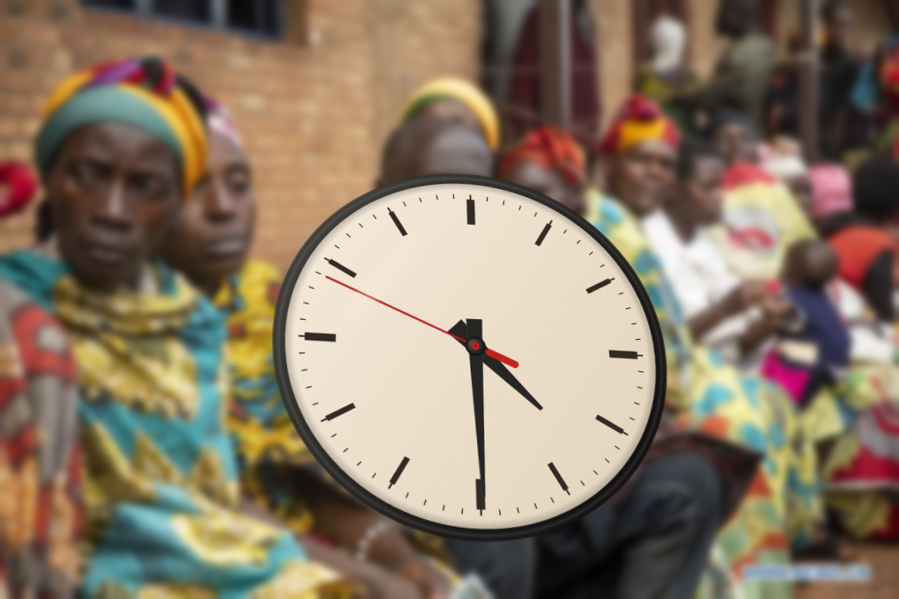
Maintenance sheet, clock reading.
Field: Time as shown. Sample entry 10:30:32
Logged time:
4:29:49
